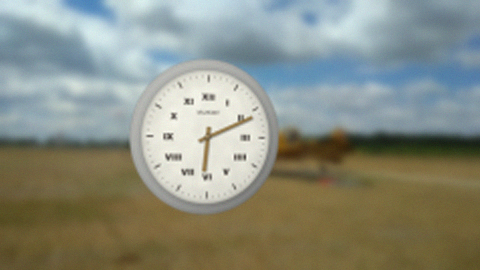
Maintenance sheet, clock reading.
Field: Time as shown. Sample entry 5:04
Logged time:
6:11
